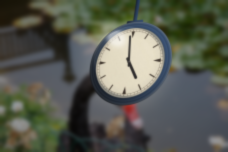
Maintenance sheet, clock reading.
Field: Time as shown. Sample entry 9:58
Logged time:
4:59
